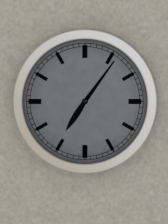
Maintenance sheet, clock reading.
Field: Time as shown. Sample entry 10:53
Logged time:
7:06
